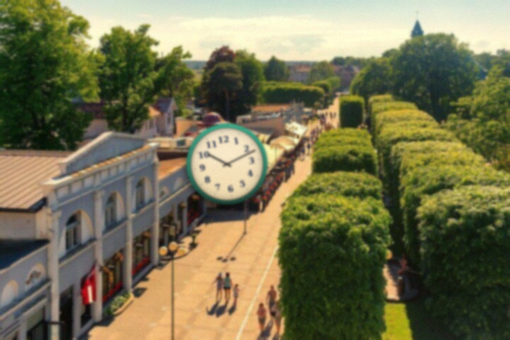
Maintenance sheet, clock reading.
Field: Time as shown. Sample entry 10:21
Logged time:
10:12
